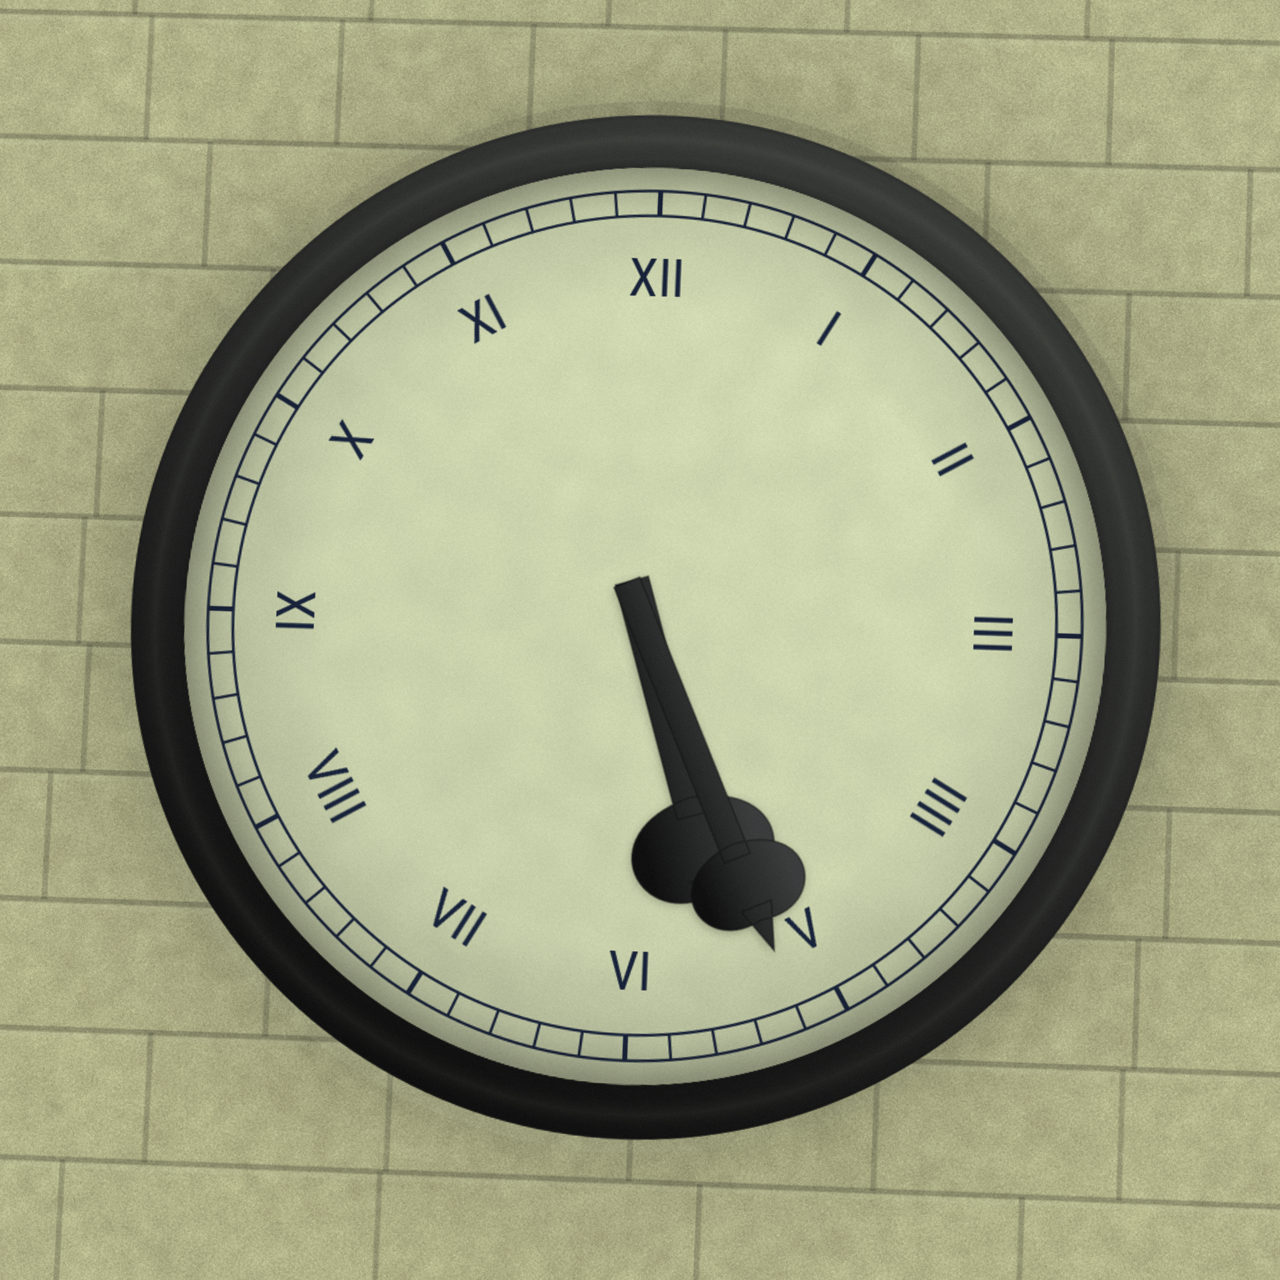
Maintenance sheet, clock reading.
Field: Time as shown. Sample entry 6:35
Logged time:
5:26
